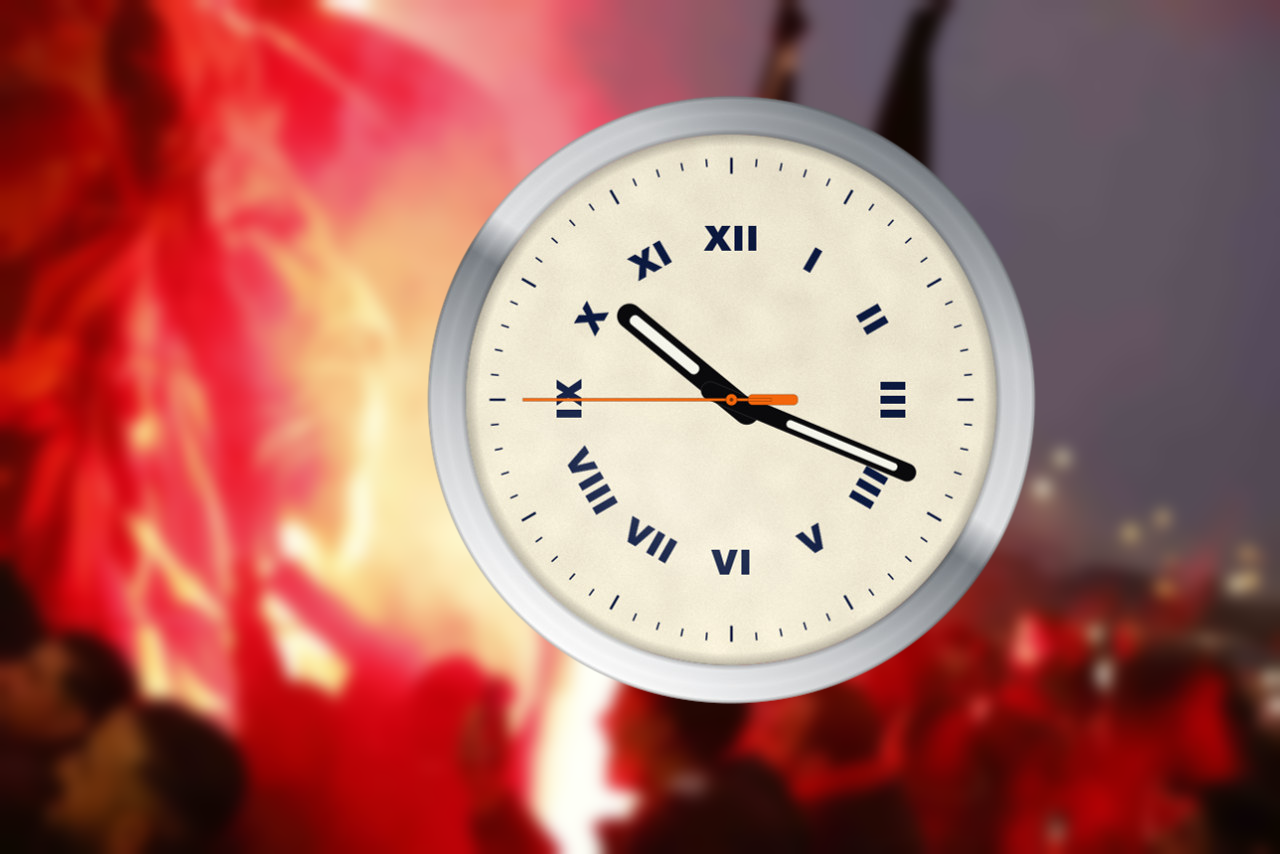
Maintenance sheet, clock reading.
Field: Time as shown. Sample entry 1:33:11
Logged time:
10:18:45
